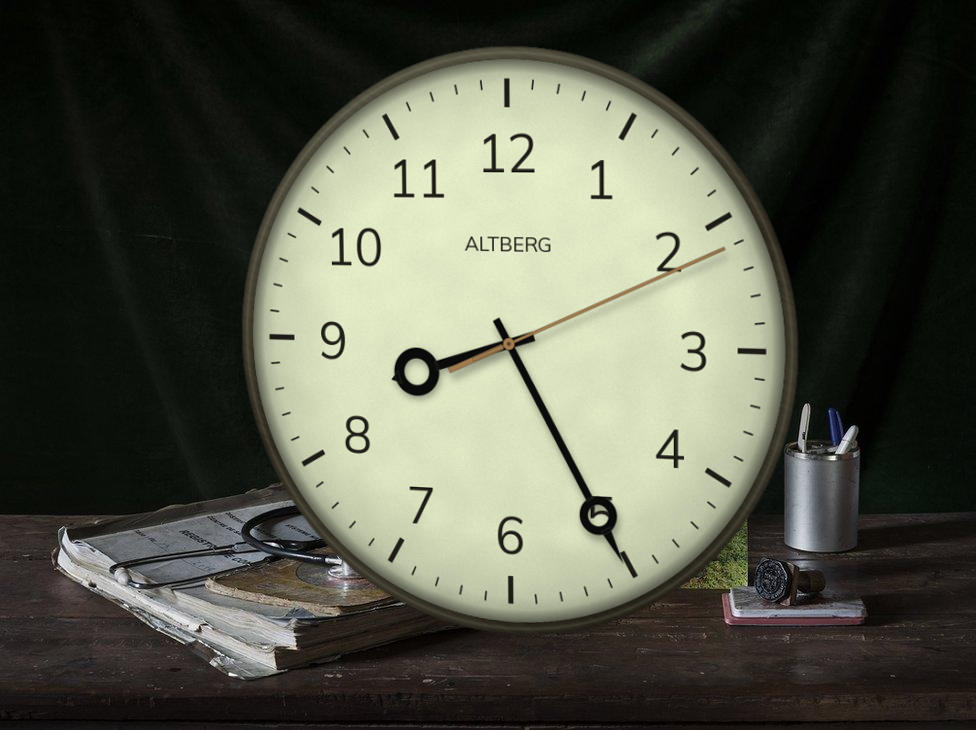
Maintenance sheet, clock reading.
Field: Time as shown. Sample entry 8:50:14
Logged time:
8:25:11
